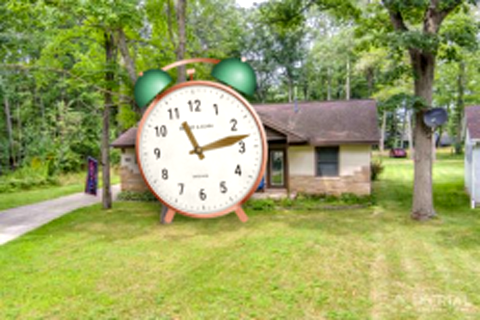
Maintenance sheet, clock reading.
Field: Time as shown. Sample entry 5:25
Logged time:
11:13
